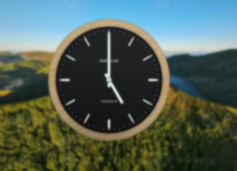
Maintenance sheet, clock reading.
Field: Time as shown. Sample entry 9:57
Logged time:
5:00
